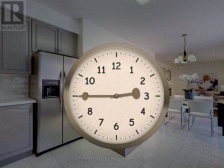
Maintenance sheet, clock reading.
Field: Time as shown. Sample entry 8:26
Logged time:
2:45
